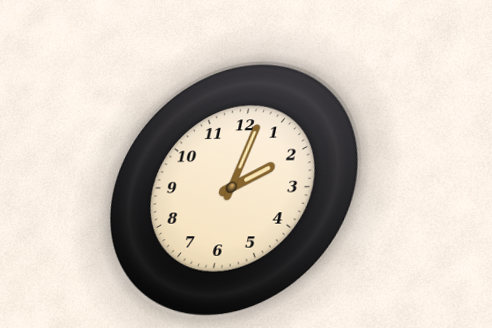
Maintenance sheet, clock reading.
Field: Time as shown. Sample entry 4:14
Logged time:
2:02
